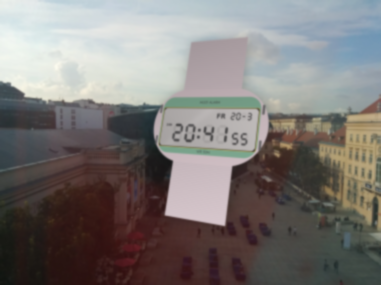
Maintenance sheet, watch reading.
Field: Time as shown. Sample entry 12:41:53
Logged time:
20:41:55
